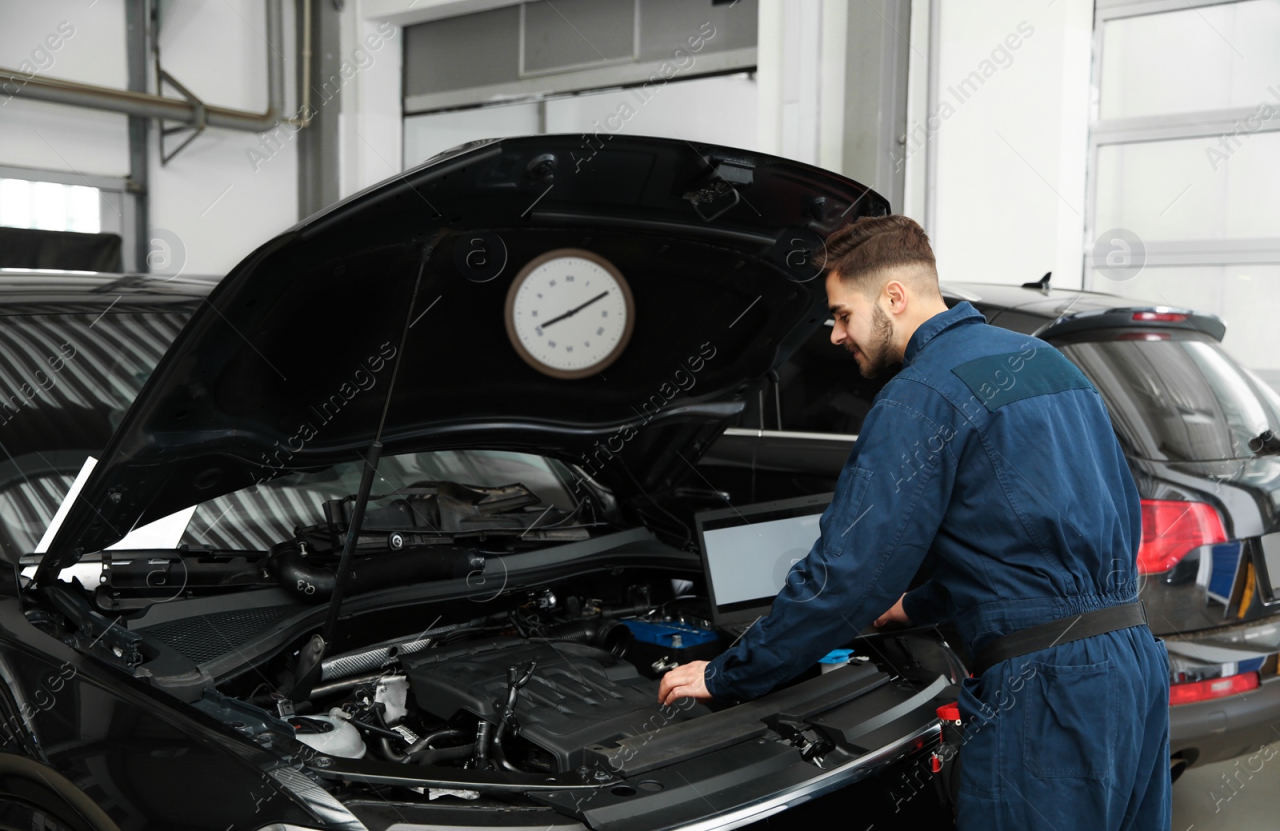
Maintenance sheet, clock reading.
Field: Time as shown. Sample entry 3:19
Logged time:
8:10
